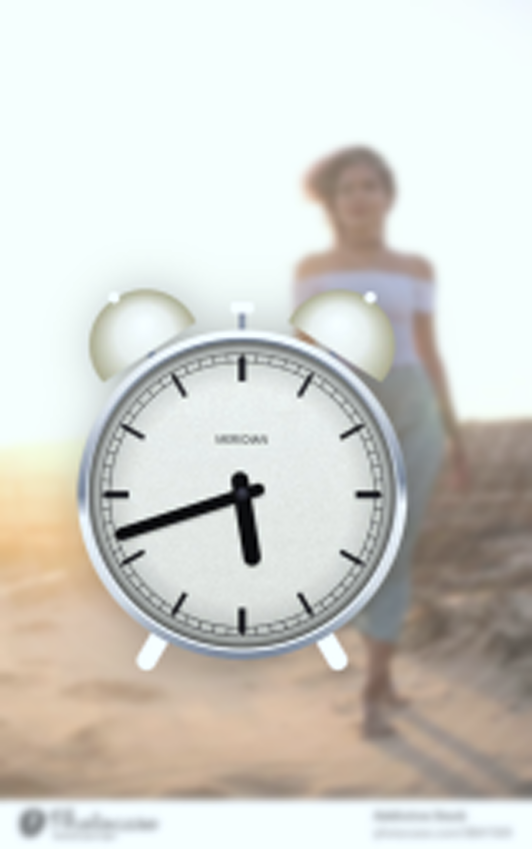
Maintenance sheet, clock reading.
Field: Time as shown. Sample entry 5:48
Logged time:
5:42
